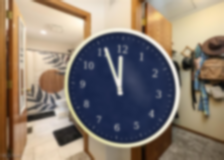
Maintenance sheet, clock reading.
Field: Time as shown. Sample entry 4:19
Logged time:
11:56
